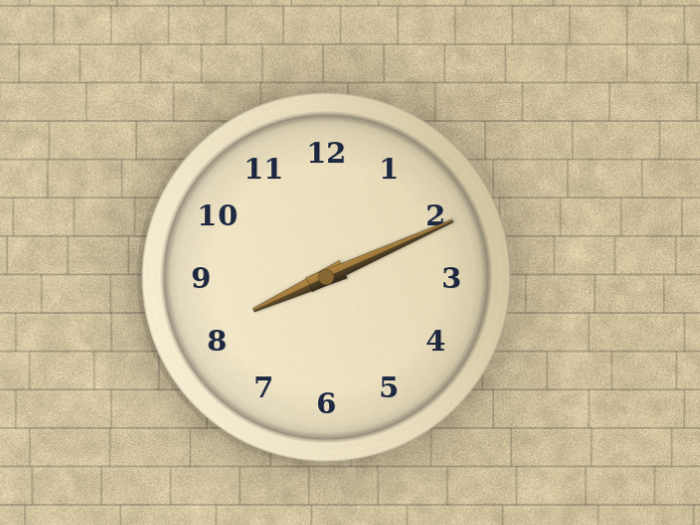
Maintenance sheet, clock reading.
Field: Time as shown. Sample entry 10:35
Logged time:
8:11
